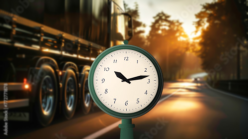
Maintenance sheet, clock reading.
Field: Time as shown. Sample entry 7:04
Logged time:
10:13
